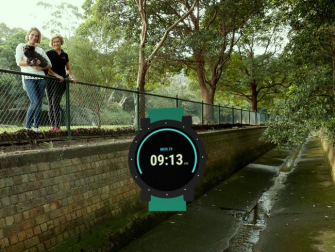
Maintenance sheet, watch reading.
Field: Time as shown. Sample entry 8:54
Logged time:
9:13
